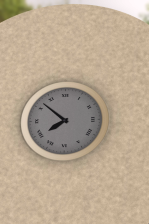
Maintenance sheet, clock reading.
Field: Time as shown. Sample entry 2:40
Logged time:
7:52
